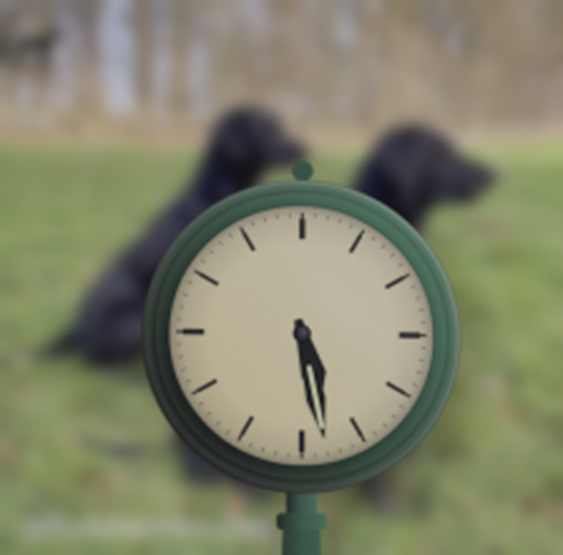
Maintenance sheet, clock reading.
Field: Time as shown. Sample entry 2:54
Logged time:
5:28
